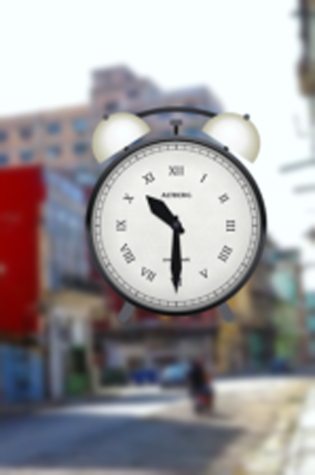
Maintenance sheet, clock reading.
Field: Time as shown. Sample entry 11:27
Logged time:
10:30
